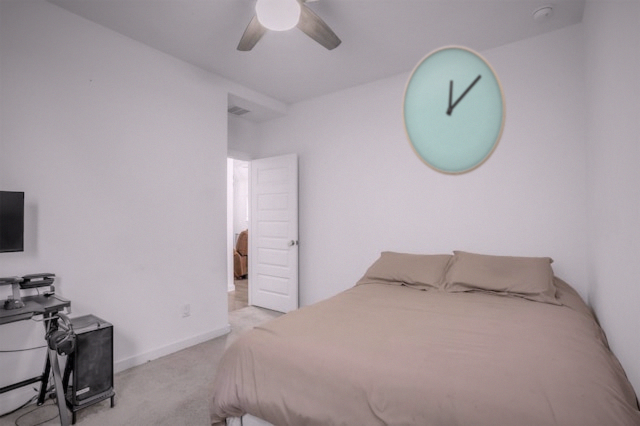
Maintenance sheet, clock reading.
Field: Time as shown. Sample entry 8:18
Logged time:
12:08
